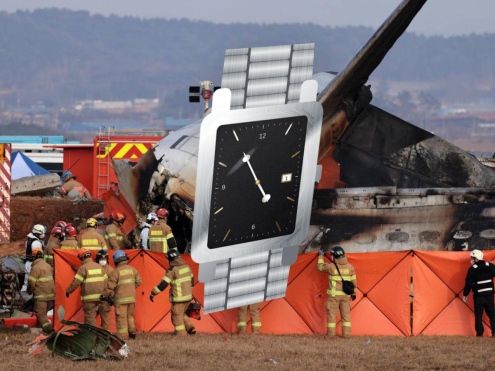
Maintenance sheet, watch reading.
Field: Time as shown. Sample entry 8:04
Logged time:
4:55
